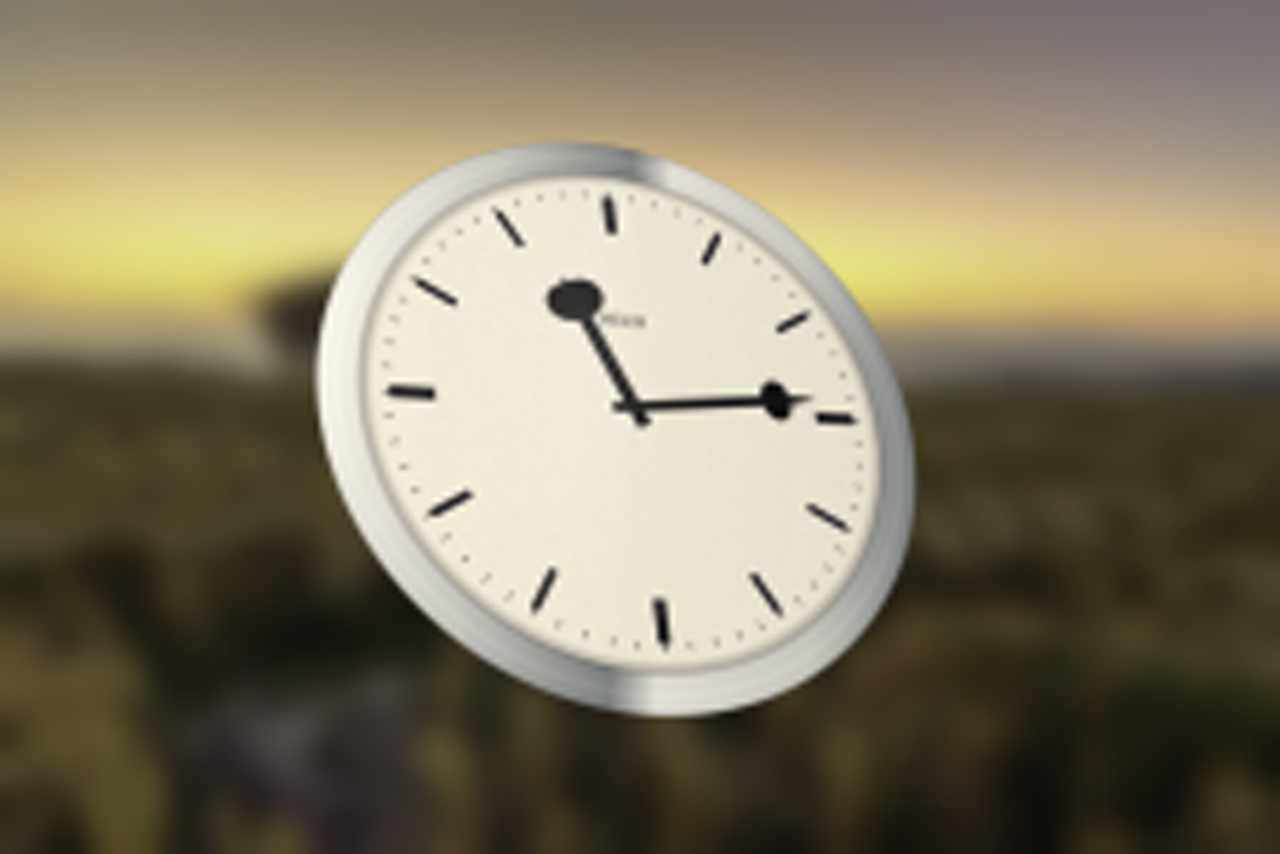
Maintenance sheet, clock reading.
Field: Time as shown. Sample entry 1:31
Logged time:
11:14
